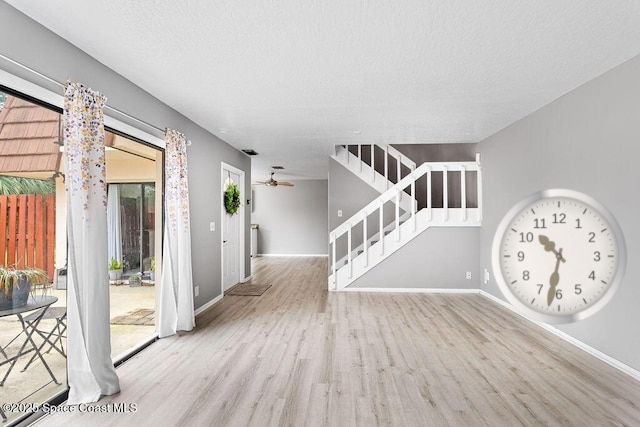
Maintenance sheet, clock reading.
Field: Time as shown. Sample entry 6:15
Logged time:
10:32
